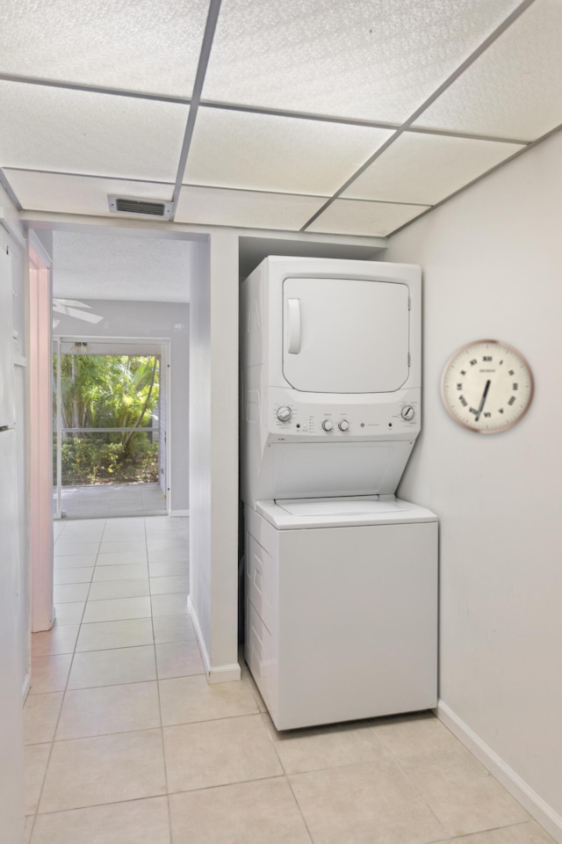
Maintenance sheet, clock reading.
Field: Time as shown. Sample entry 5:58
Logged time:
6:33
